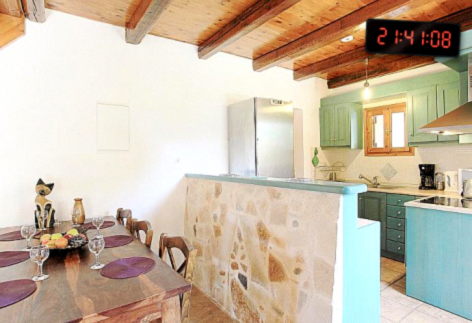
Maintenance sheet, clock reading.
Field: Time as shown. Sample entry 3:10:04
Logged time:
21:41:08
